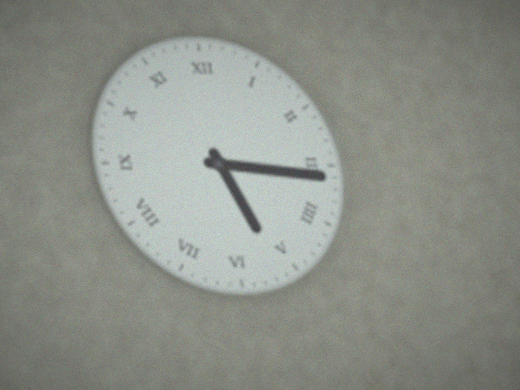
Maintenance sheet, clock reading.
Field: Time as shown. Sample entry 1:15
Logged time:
5:16
